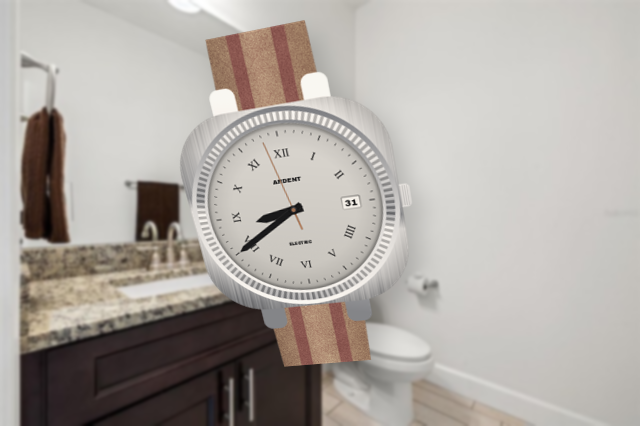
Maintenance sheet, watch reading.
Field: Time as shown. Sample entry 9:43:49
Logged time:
8:39:58
